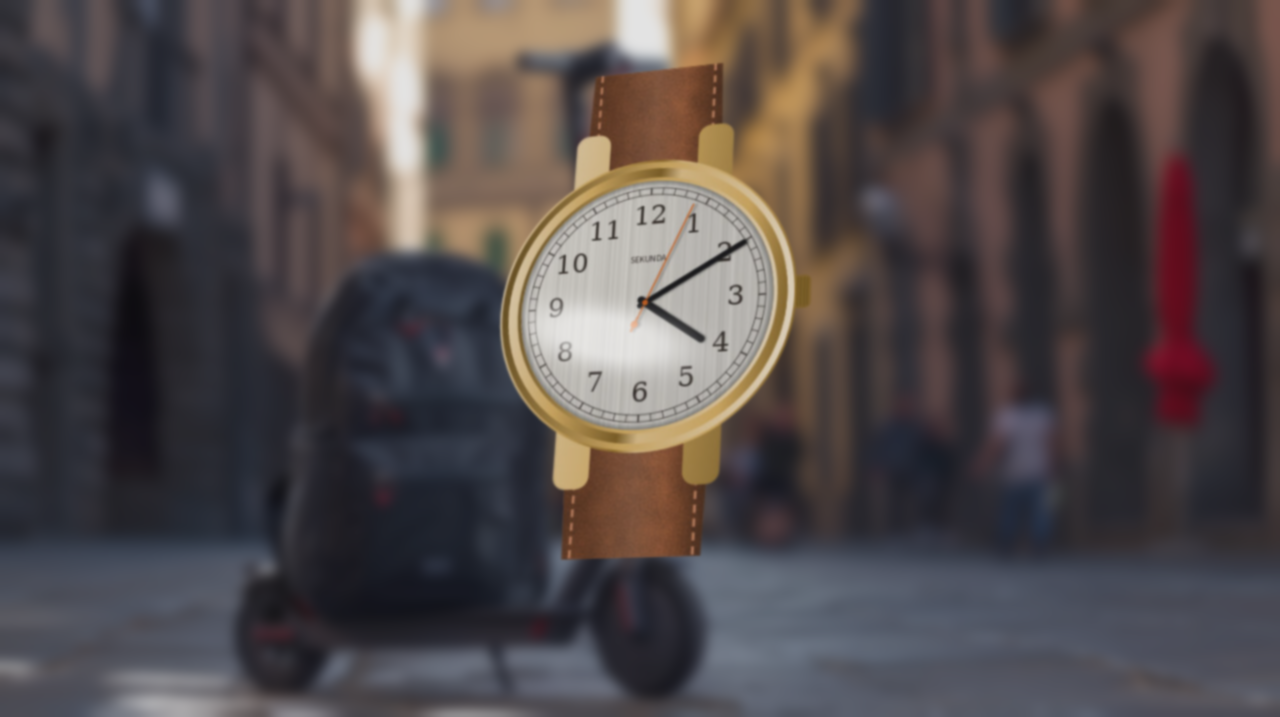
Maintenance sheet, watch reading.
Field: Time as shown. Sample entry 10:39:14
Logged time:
4:10:04
